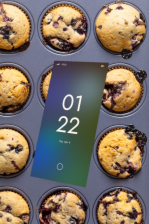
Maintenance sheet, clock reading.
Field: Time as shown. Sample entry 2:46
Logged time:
1:22
